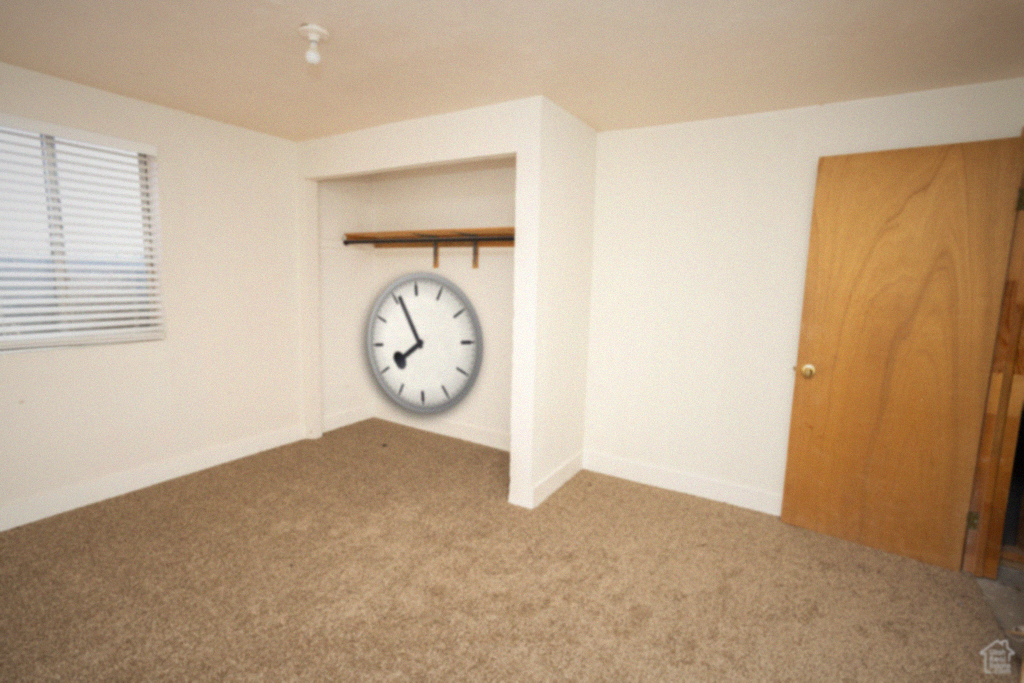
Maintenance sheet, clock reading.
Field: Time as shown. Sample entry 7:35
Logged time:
7:56
